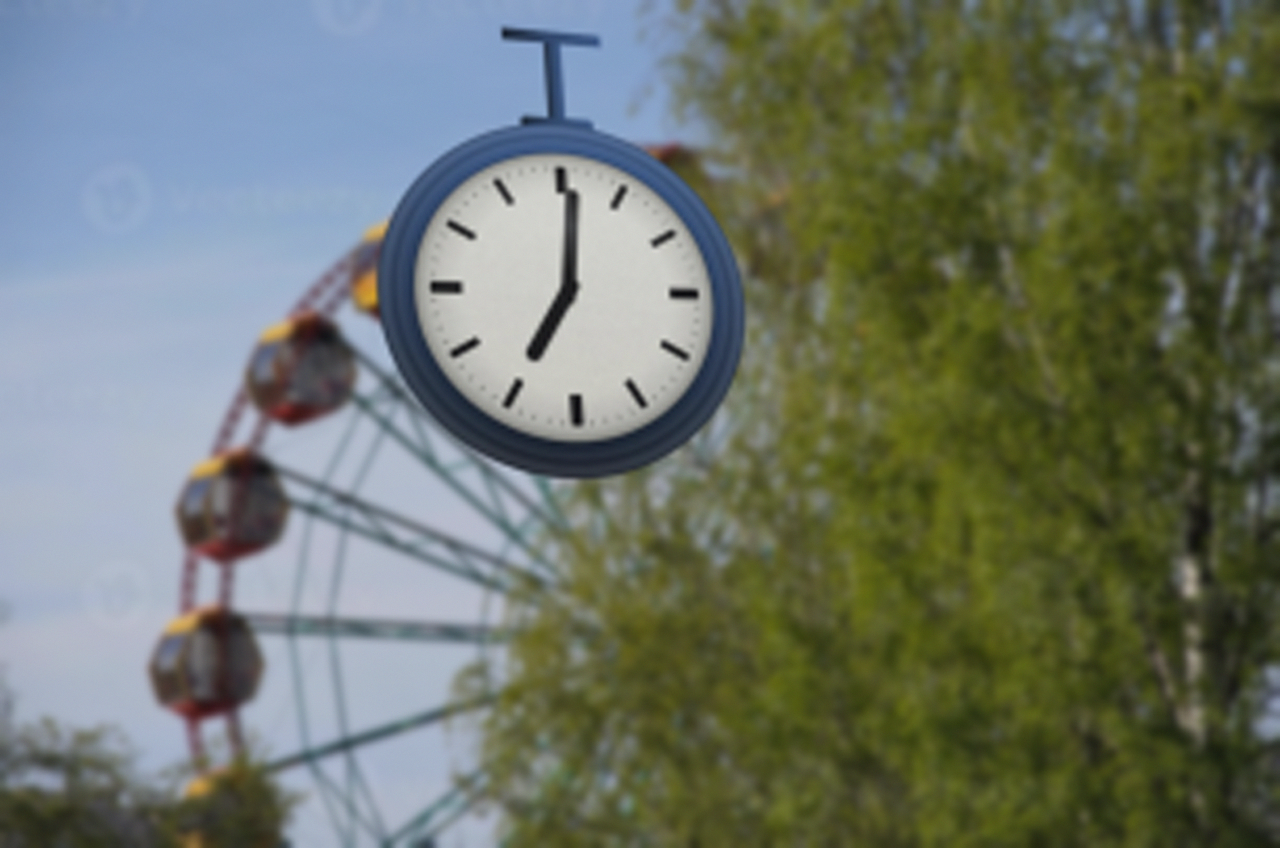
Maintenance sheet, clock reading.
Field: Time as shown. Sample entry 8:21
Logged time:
7:01
